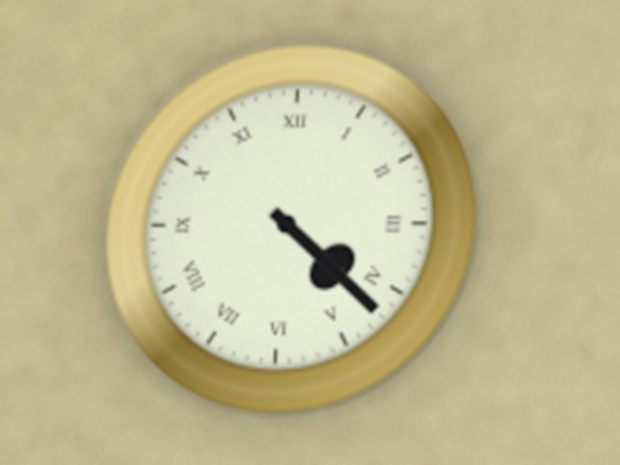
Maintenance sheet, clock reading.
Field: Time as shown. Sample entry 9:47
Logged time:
4:22
